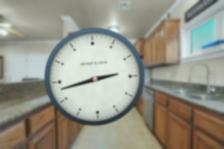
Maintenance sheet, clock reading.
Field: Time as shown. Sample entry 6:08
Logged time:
2:43
